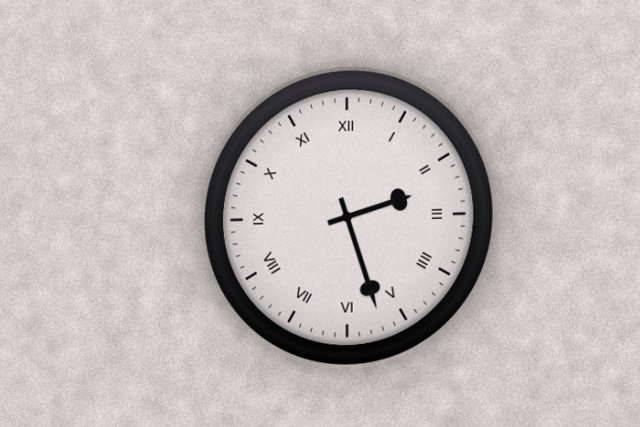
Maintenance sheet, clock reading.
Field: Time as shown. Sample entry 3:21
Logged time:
2:27
